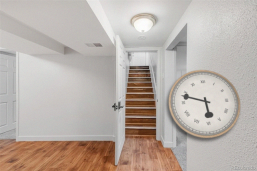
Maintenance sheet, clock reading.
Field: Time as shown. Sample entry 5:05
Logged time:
5:48
